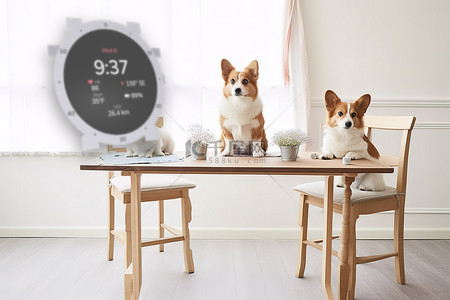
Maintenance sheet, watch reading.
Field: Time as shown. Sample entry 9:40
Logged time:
9:37
